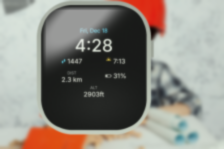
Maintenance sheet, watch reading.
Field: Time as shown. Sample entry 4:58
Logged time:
4:28
